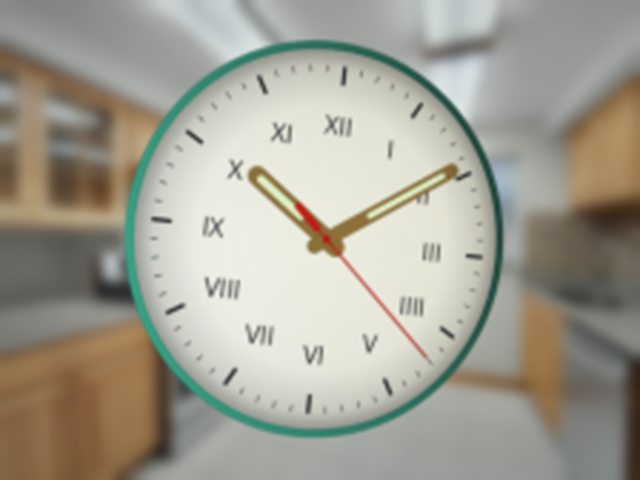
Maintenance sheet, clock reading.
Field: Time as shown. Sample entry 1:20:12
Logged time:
10:09:22
